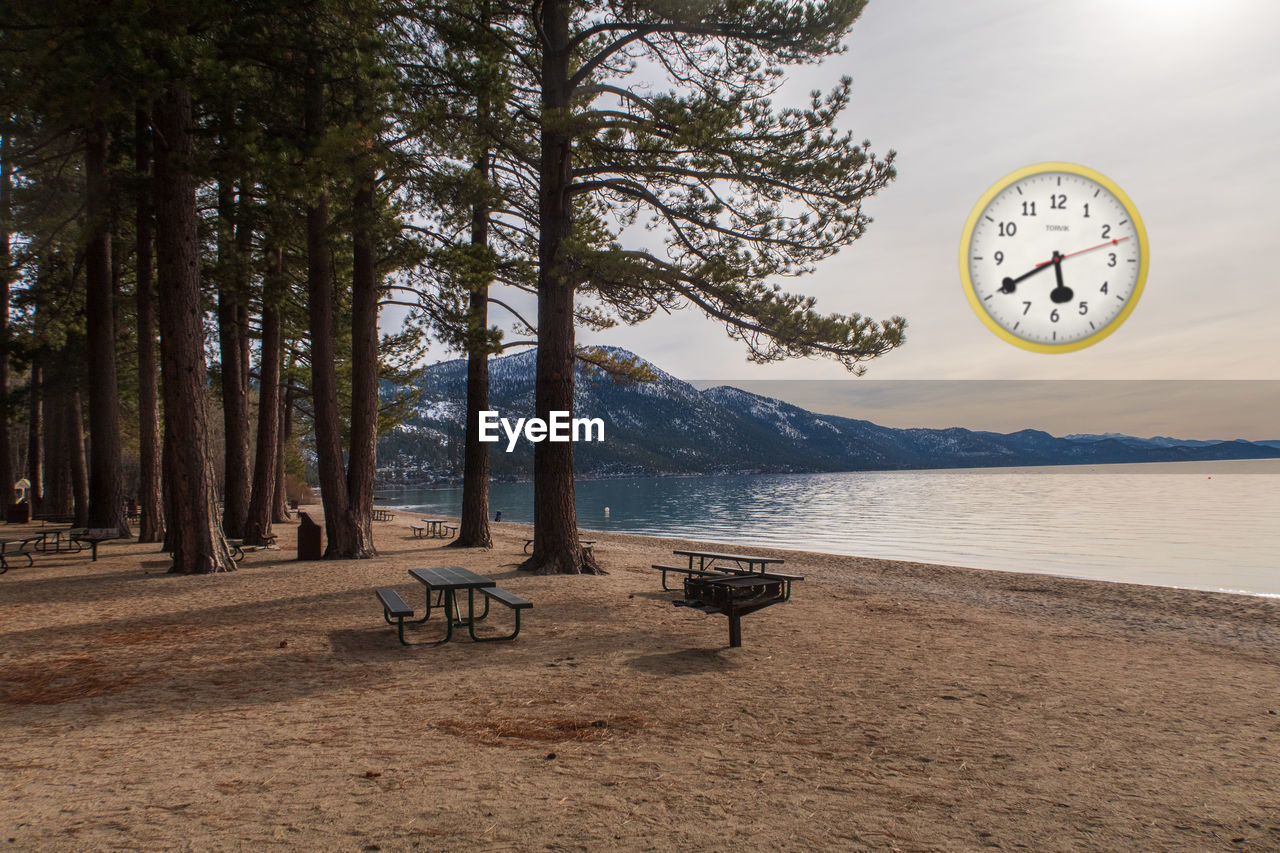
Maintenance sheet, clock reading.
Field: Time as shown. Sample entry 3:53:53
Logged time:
5:40:12
